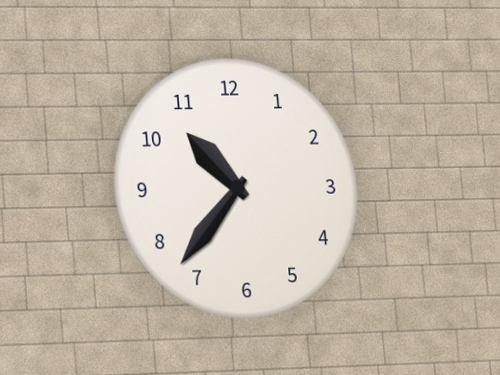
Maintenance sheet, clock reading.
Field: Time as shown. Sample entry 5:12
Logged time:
10:37
